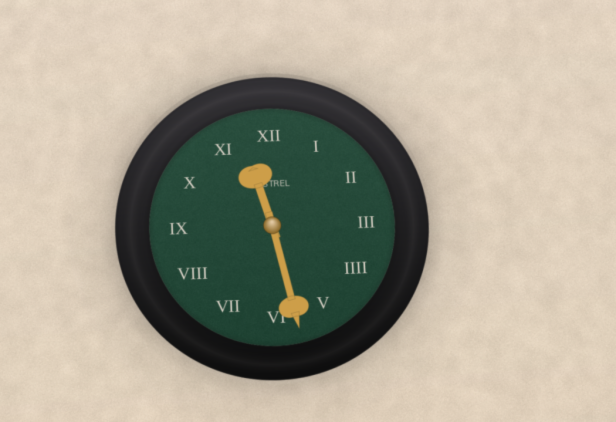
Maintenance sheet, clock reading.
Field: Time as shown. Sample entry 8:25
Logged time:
11:28
